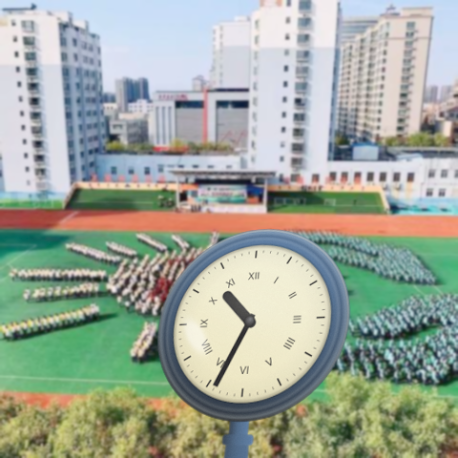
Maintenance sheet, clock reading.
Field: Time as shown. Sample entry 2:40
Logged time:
10:34
